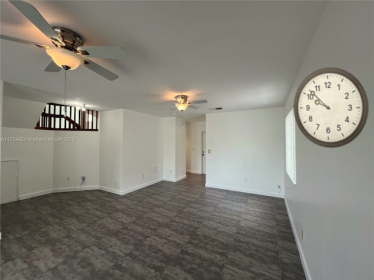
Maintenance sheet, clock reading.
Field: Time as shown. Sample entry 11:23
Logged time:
9:52
